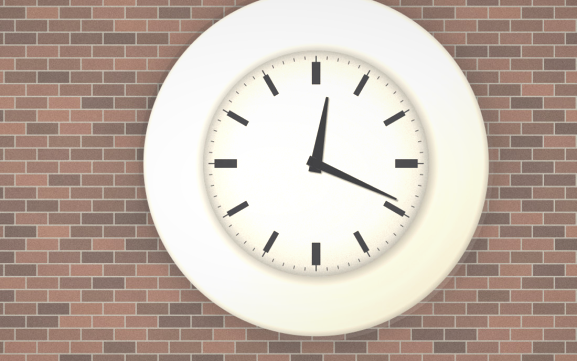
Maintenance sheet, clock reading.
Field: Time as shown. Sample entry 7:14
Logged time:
12:19
